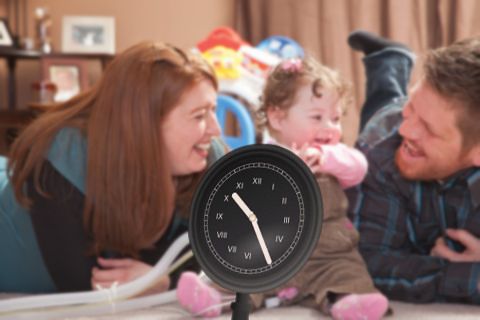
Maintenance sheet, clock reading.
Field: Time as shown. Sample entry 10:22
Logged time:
10:25
